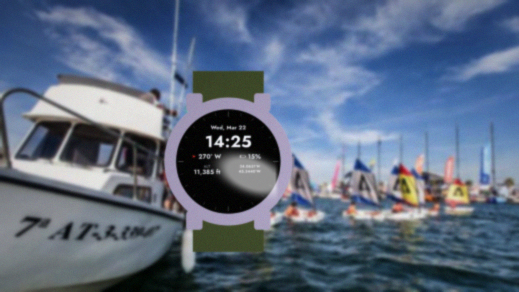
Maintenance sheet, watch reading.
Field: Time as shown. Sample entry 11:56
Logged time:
14:25
